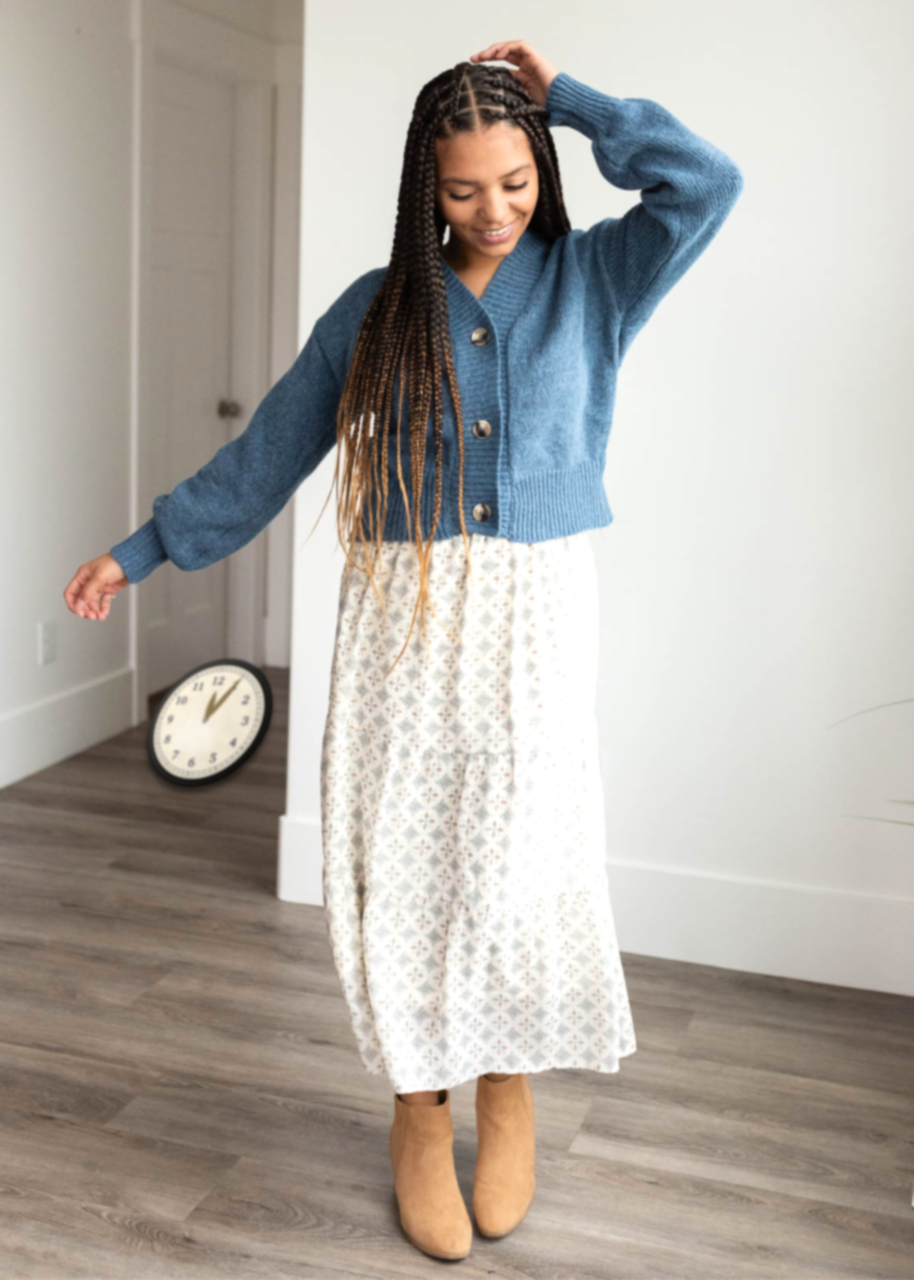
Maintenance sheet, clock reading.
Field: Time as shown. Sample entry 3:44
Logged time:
12:05
